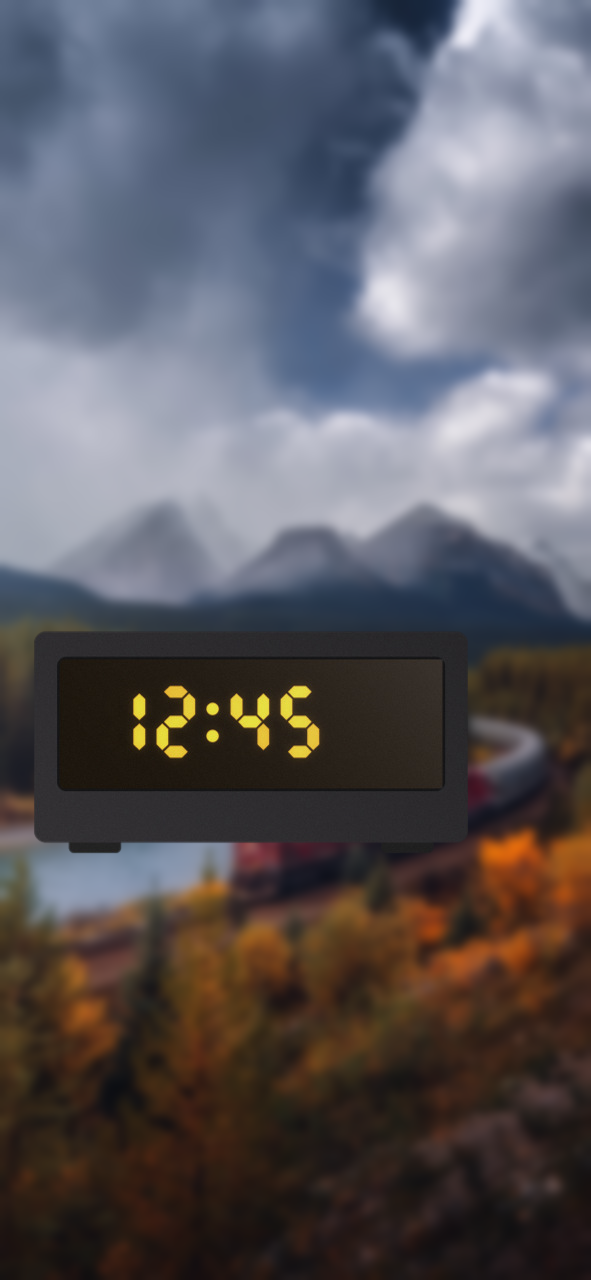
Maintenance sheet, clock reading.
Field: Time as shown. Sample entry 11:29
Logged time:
12:45
